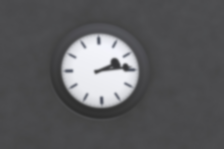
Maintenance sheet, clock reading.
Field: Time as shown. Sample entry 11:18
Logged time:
2:14
